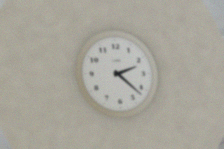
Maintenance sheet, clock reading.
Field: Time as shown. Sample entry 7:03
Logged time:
2:22
